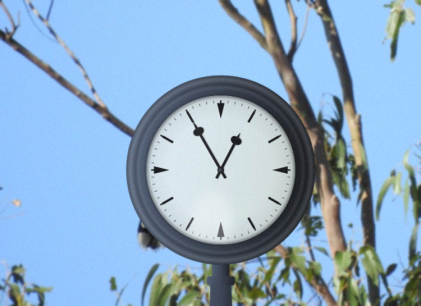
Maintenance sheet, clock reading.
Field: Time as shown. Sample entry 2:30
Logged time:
12:55
